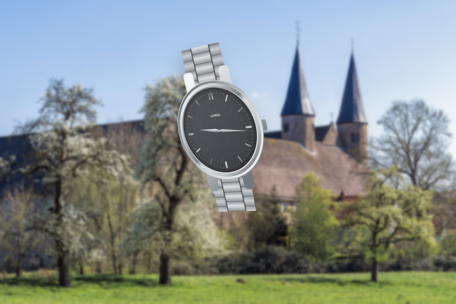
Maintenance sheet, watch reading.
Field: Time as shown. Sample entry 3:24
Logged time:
9:16
